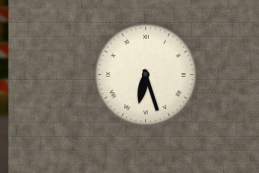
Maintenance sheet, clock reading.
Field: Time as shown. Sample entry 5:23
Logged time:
6:27
